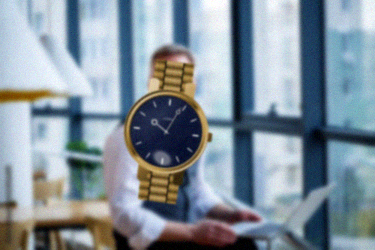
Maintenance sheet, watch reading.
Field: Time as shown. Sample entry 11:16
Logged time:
10:04
